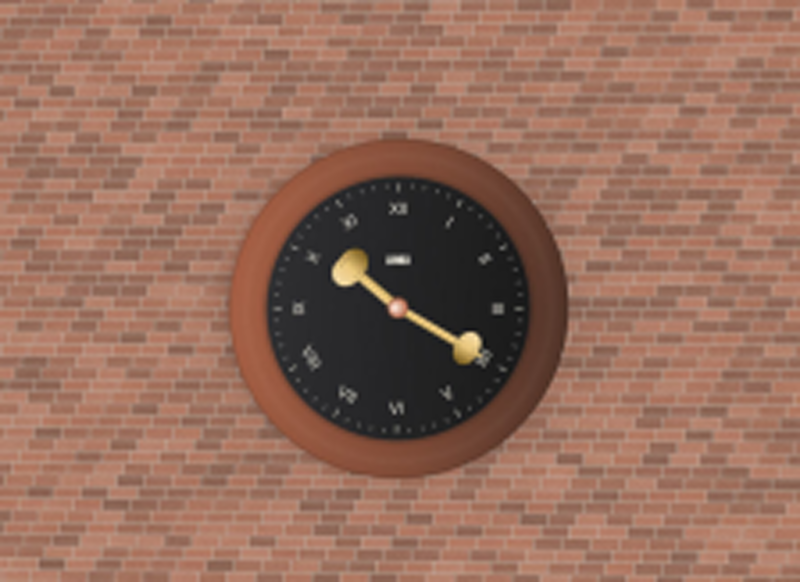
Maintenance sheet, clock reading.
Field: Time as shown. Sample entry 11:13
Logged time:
10:20
